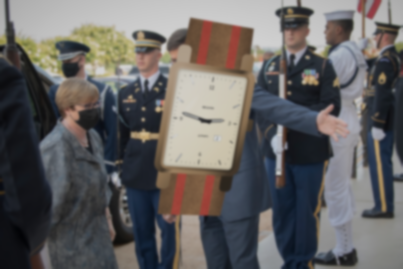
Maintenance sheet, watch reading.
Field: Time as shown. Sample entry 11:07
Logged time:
2:47
